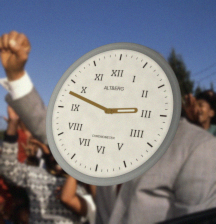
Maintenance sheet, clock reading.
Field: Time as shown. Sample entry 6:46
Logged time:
2:48
